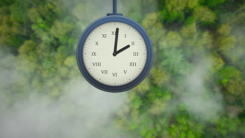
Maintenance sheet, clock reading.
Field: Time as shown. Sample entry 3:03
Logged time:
2:01
